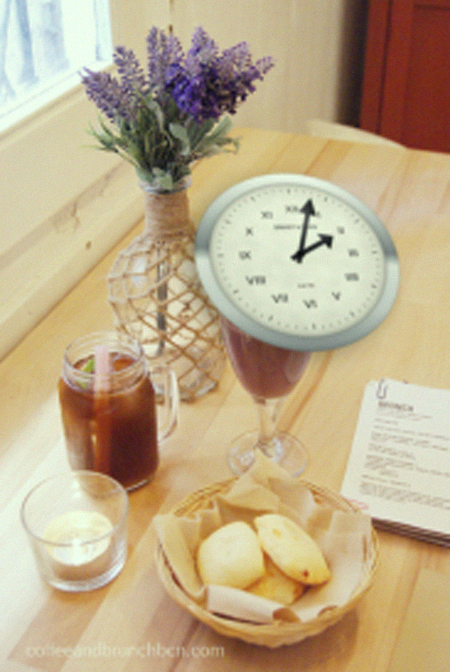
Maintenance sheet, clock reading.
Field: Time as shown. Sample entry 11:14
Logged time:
2:03
